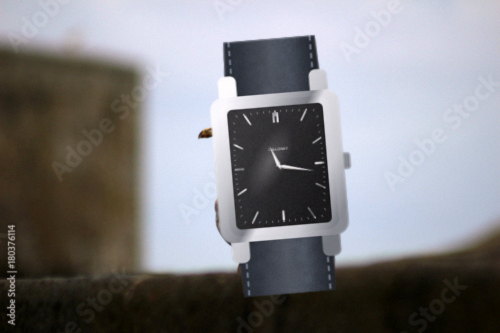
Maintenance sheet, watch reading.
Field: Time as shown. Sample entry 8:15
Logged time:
11:17
